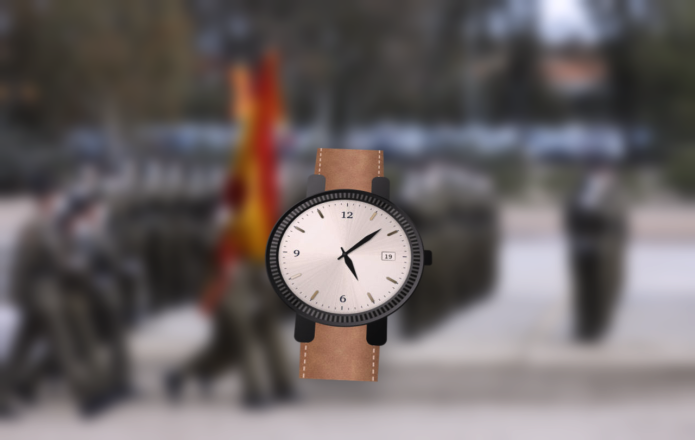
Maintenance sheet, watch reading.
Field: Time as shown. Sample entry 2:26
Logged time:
5:08
